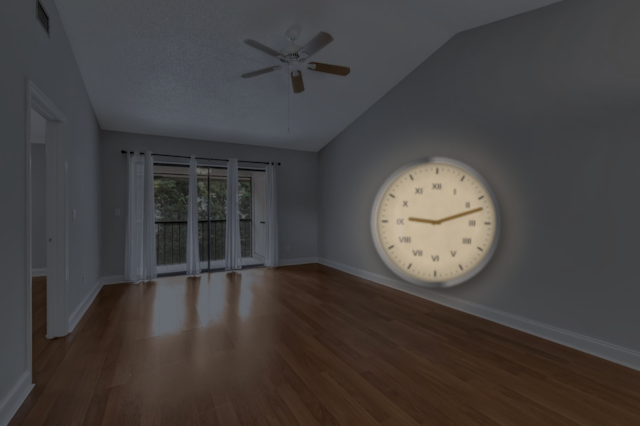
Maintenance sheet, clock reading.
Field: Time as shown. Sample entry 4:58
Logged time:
9:12
